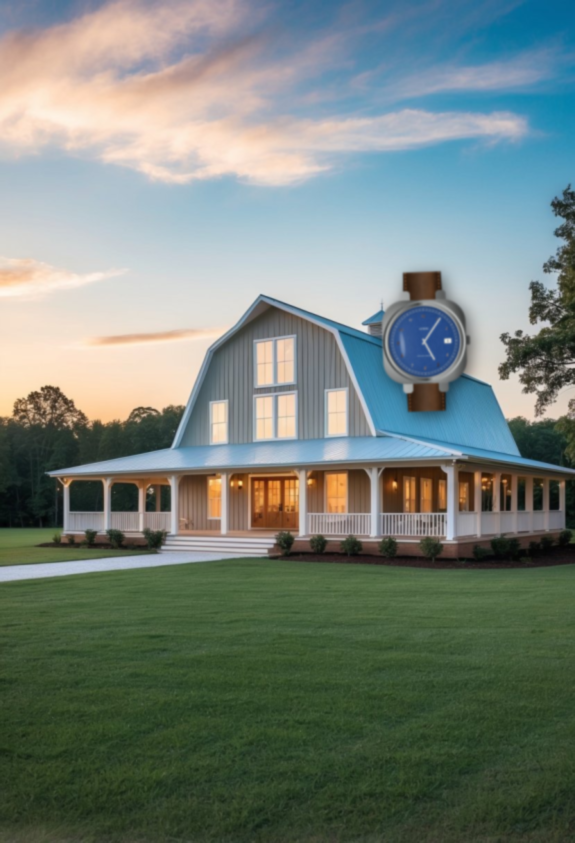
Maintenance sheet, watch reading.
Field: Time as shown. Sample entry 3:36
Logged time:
5:06
